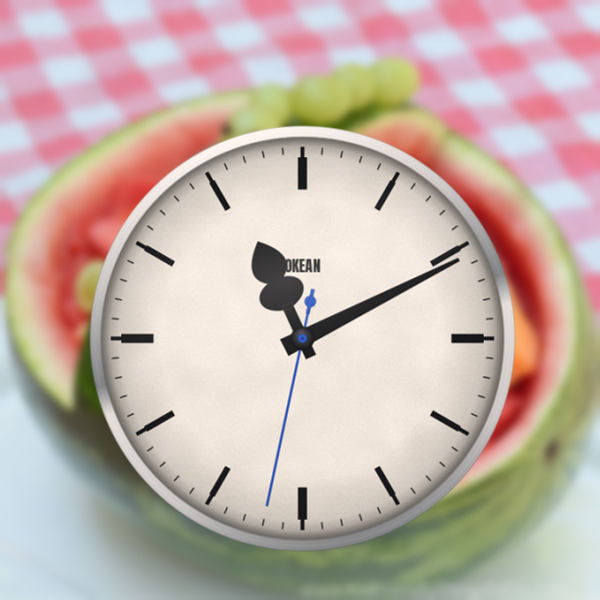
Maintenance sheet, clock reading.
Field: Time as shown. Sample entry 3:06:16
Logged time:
11:10:32
